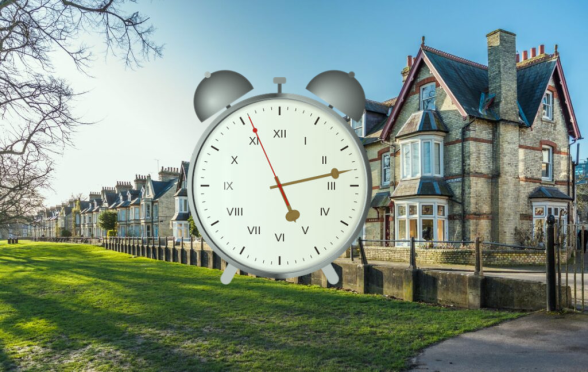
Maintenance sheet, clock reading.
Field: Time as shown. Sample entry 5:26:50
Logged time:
5:12:56
